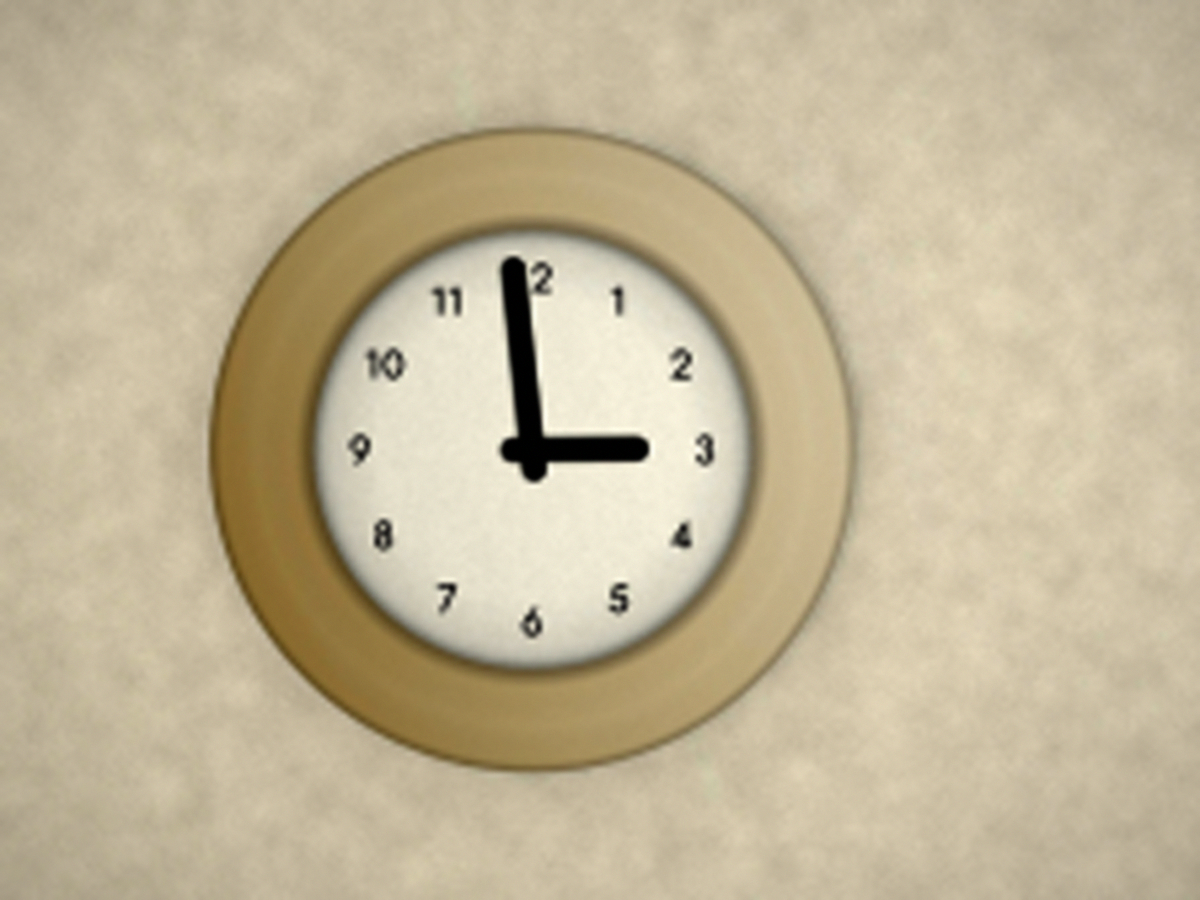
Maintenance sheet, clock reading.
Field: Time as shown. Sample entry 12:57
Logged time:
2:59
